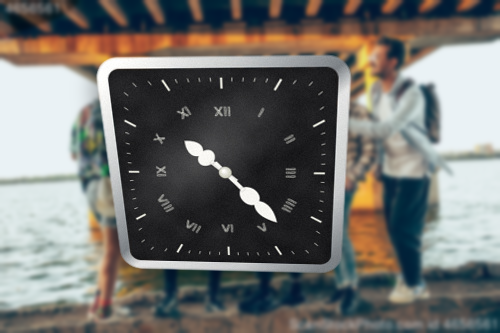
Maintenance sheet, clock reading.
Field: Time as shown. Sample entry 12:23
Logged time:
10:23
